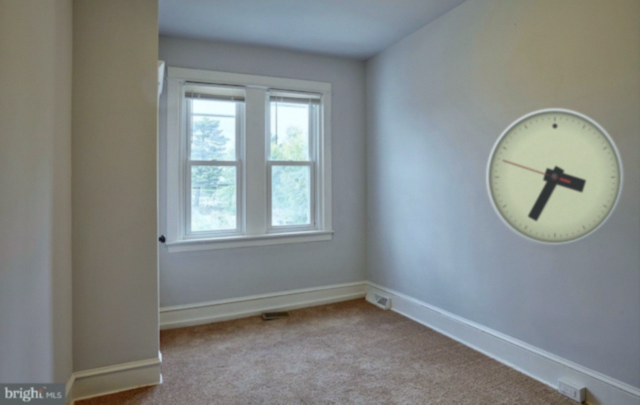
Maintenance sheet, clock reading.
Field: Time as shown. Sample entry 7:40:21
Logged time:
3:34:48
